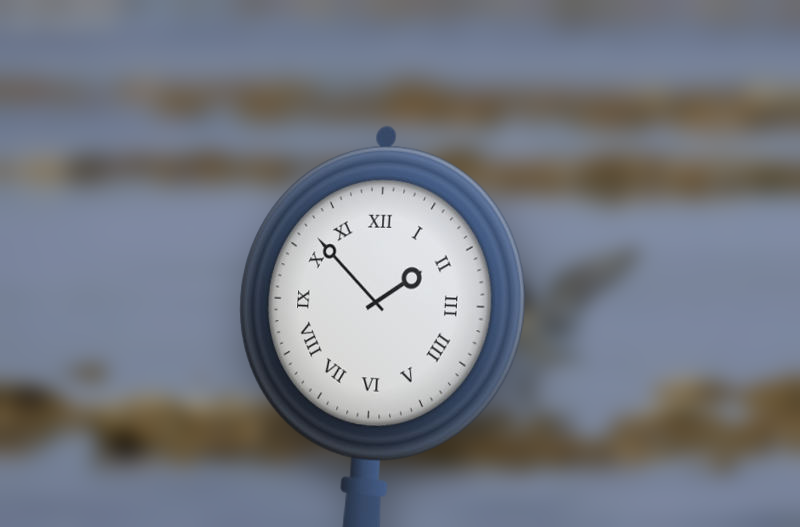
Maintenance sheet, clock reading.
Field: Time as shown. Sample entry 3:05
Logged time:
1:52
